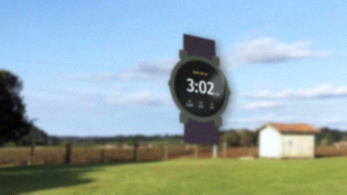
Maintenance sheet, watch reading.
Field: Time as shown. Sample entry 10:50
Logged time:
3:02
